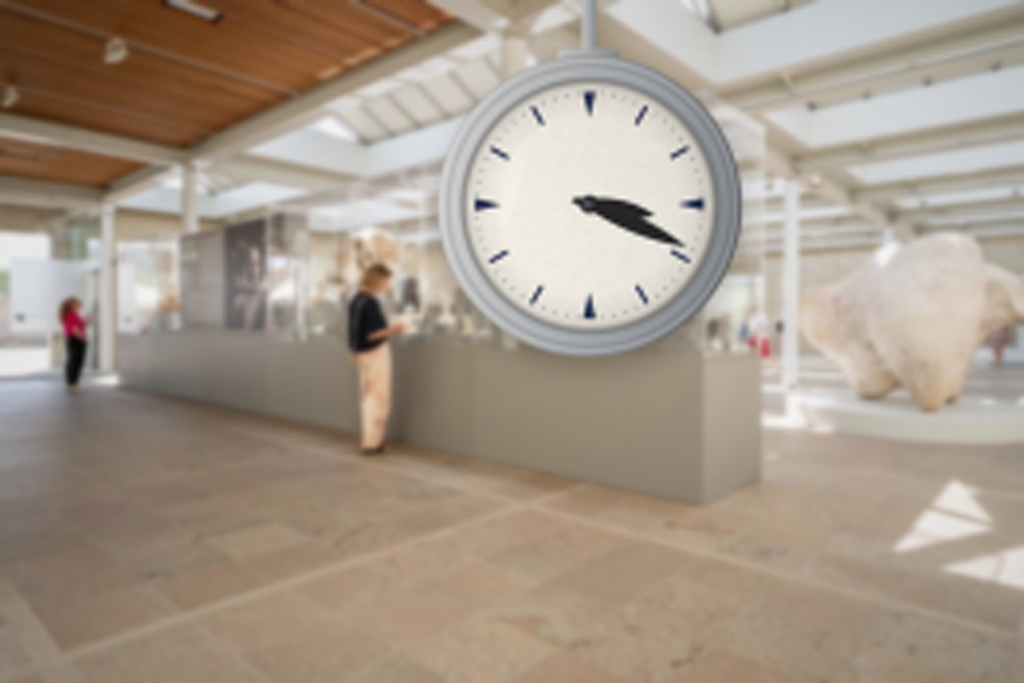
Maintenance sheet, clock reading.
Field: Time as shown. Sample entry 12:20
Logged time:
3:19
